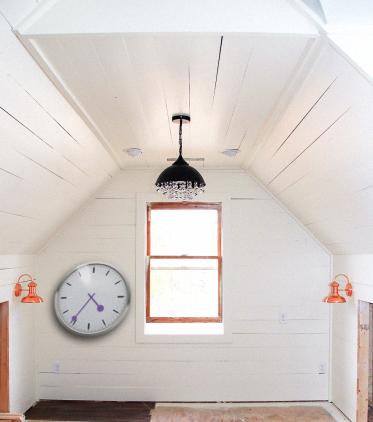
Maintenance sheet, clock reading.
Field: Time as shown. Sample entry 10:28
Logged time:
4:36
